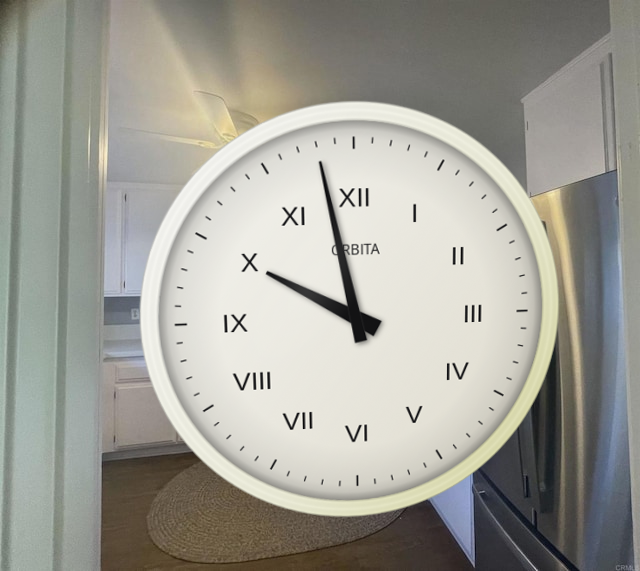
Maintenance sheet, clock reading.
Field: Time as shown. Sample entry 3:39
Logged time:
9:58
